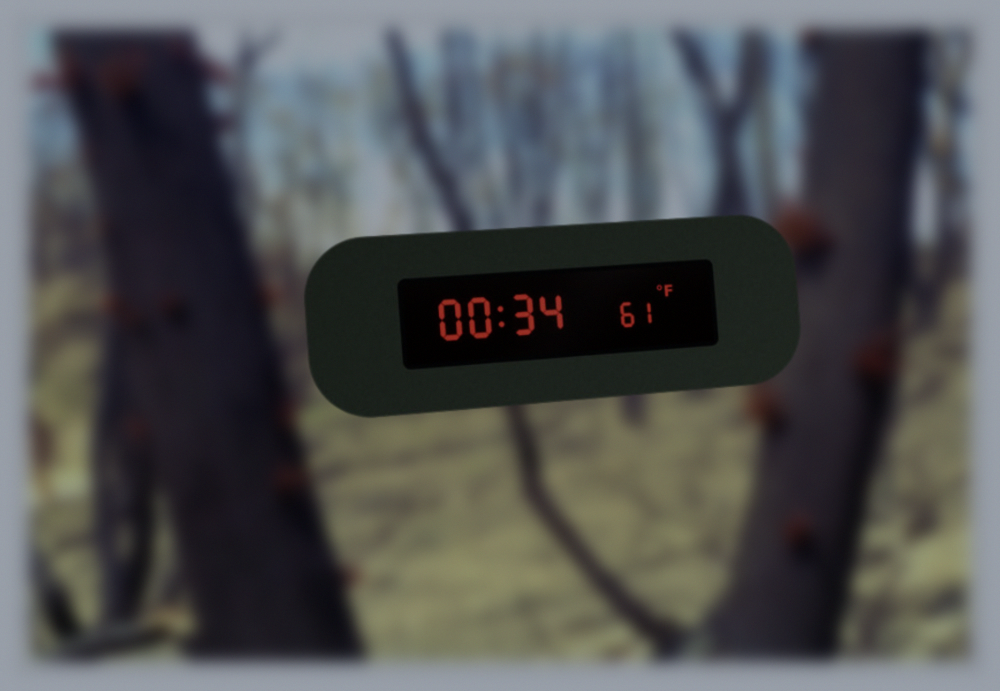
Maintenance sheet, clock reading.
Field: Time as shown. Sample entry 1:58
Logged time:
0:34
